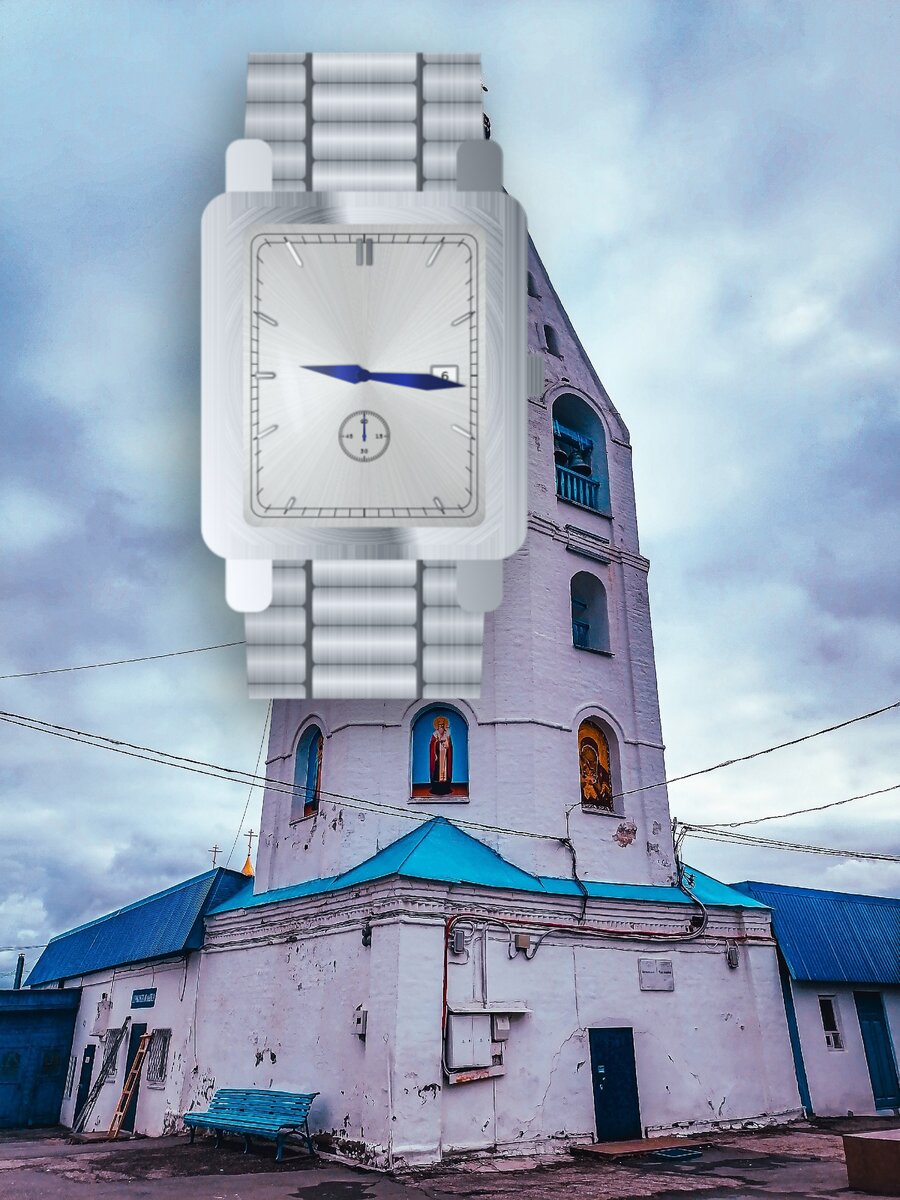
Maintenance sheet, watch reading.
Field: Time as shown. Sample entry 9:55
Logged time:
9:16
